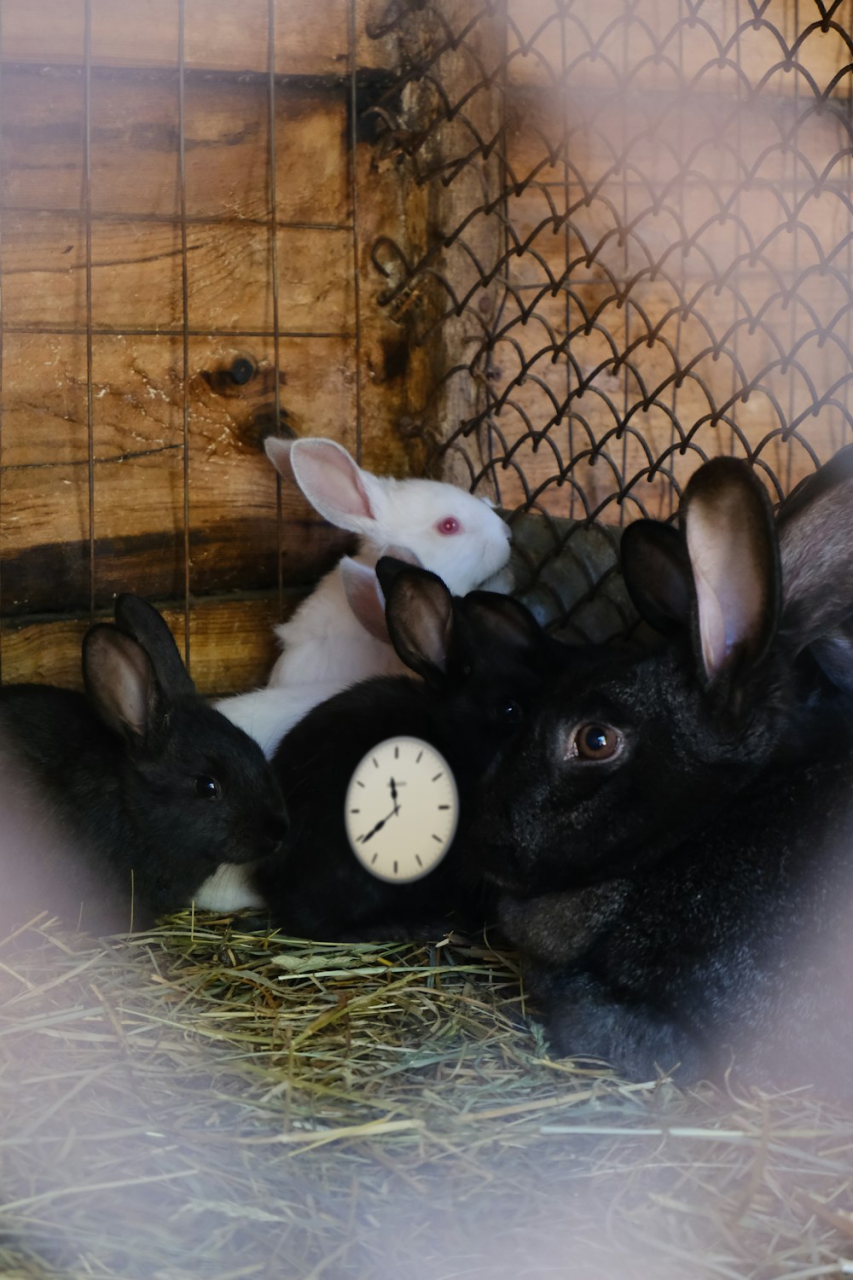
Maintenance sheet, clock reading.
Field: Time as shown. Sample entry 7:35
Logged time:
11:39
